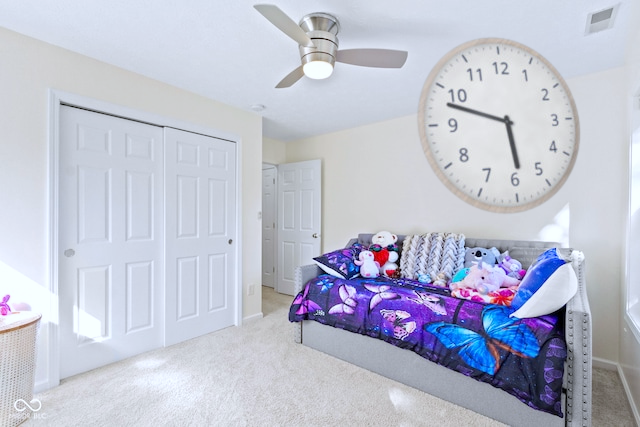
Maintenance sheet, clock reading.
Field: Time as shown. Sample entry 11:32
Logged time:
5:48
